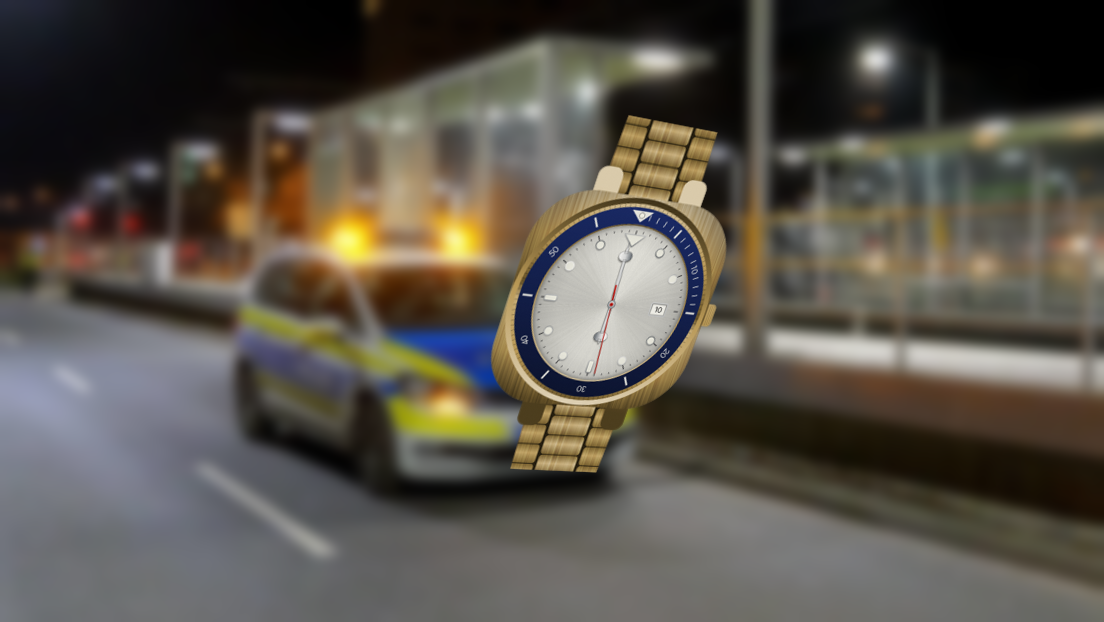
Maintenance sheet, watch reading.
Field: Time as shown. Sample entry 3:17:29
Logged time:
5:59:29
